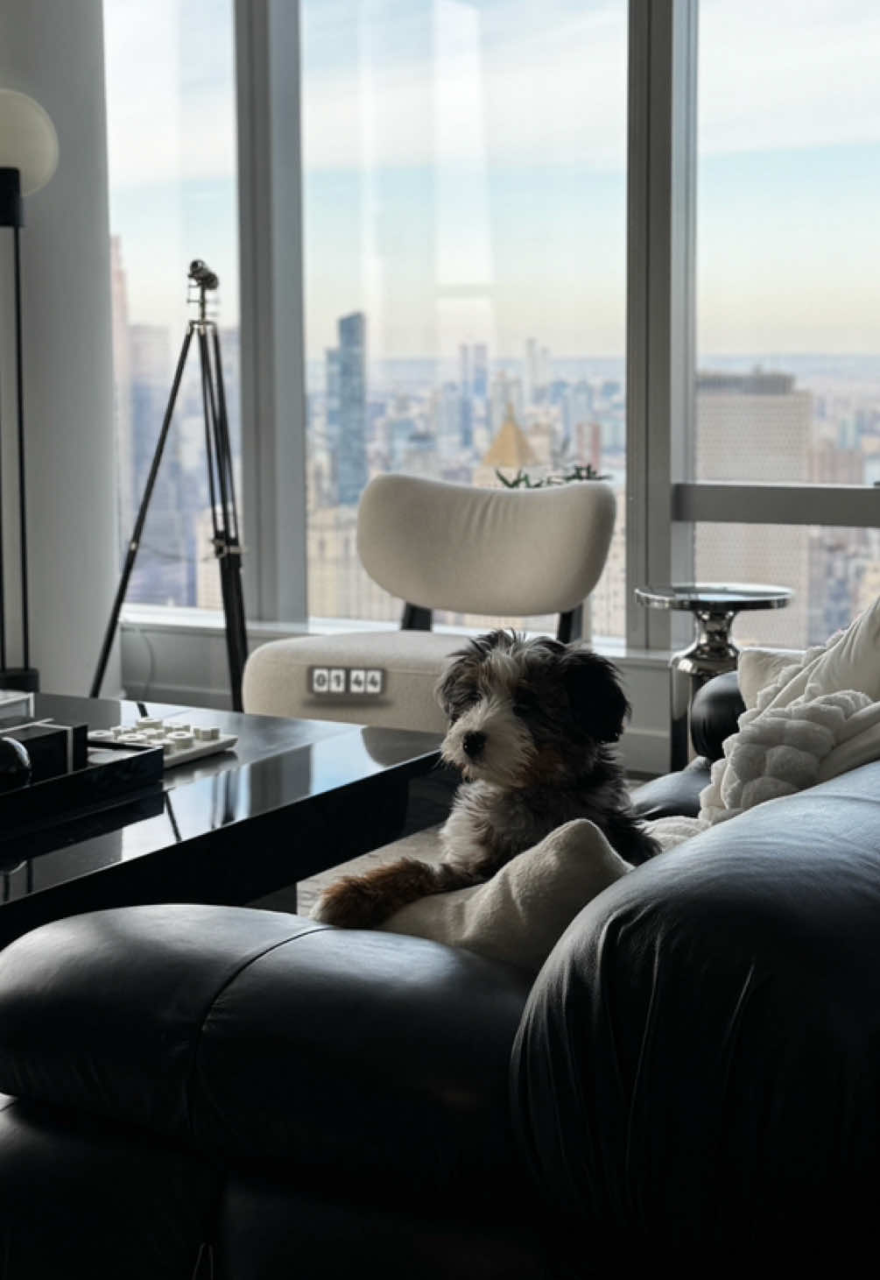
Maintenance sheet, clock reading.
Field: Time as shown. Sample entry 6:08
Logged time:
1:44
